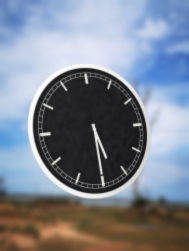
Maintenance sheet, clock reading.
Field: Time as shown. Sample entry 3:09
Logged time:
5:30
